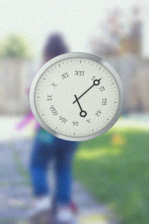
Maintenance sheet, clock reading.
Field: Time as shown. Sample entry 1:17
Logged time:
5:07
